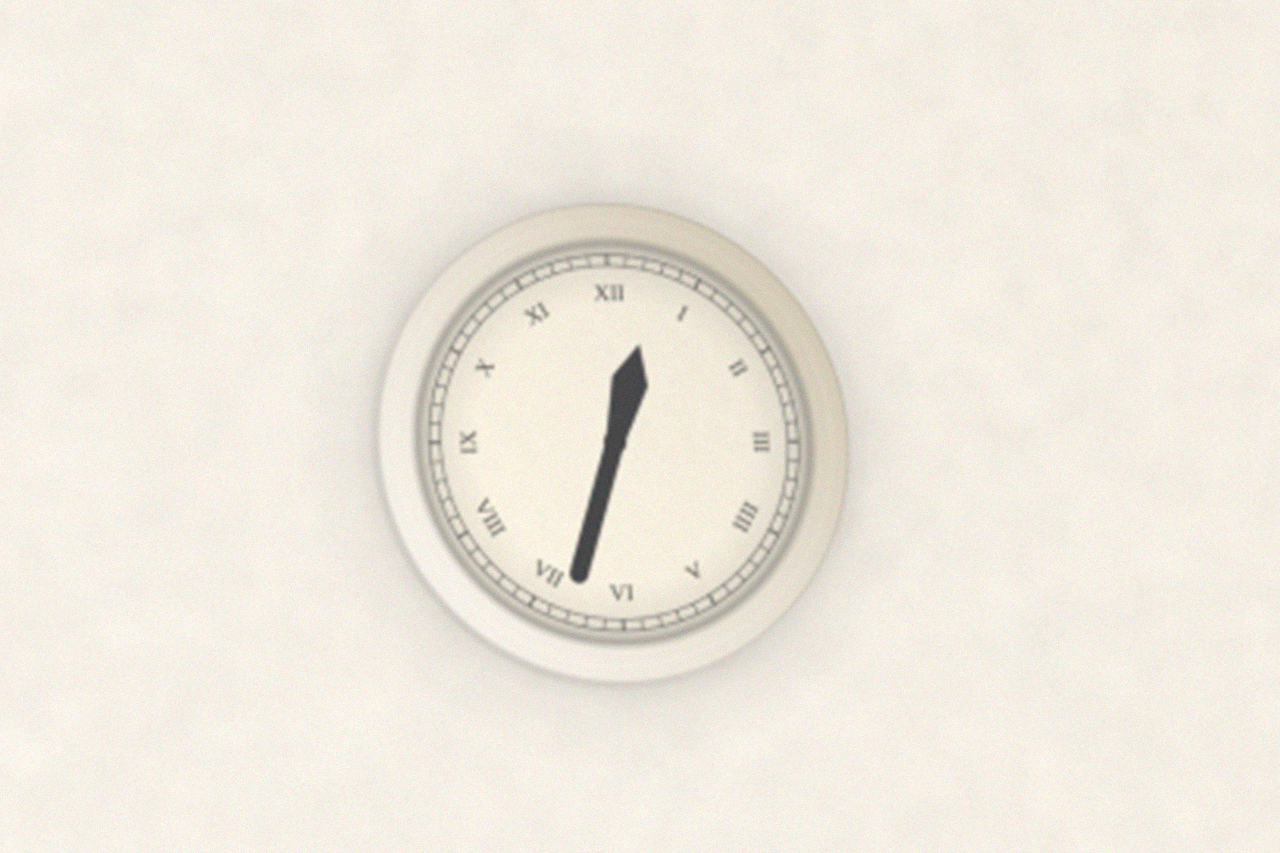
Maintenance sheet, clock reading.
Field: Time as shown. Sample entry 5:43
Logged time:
12:33
